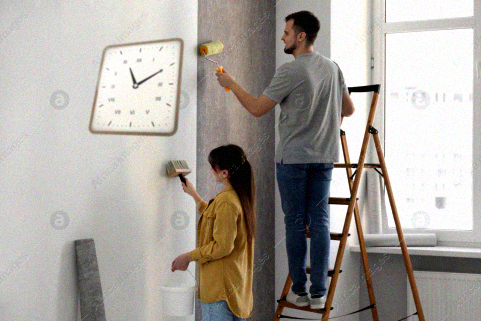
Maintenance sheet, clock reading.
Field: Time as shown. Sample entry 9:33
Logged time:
11:10
